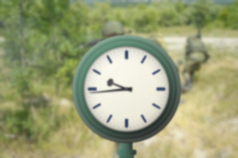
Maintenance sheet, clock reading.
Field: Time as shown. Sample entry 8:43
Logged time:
9:44
